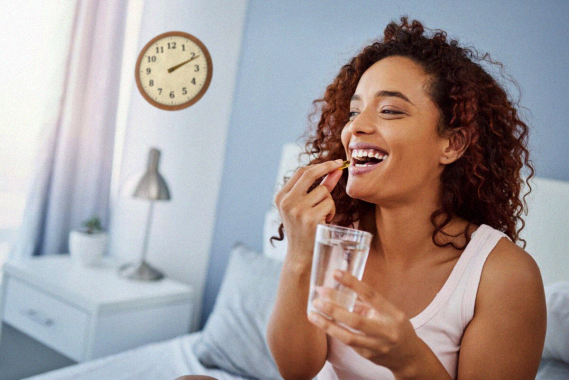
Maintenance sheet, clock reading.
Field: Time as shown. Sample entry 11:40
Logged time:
2:11
